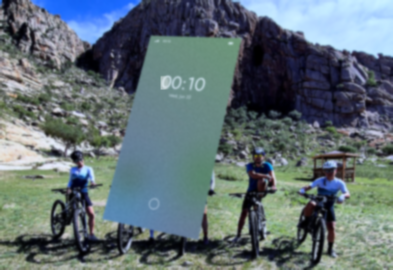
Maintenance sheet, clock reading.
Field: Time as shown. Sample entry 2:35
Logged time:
0:10
